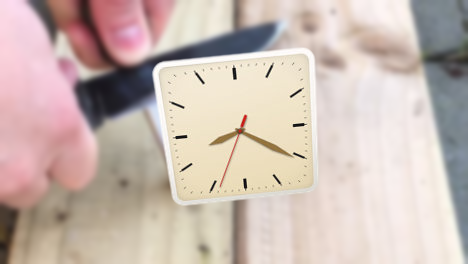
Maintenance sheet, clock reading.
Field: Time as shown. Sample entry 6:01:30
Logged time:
8:20:34
